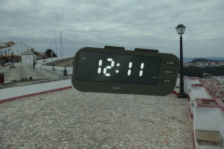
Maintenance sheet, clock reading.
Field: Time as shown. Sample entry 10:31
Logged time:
12:11
